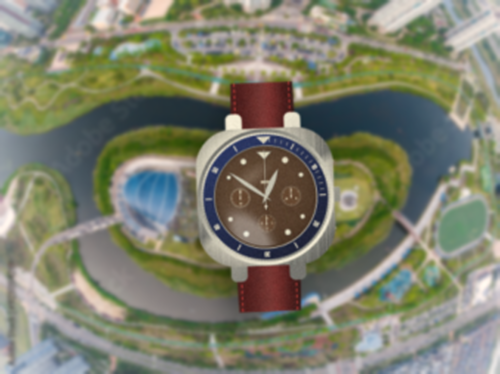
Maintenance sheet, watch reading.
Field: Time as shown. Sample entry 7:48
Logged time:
12:51
